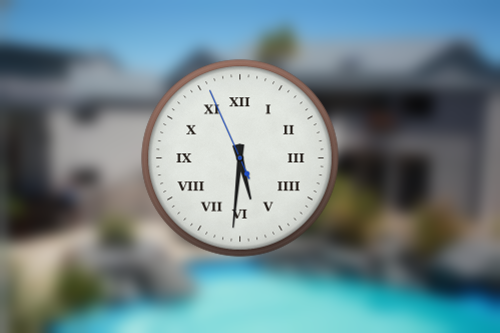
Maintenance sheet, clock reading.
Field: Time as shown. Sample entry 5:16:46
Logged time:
5:30:56
